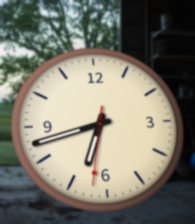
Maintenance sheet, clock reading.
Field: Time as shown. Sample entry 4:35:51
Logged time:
6:42:32
